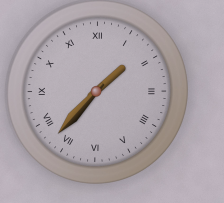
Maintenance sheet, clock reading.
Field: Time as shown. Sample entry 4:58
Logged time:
1:37
